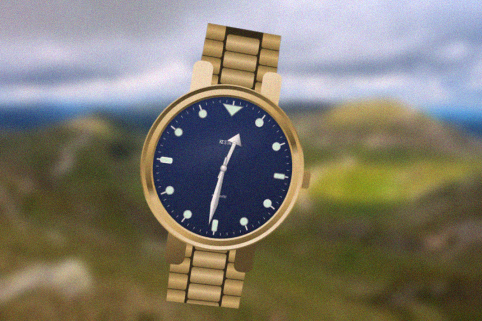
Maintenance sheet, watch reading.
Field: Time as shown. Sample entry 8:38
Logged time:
12:31
